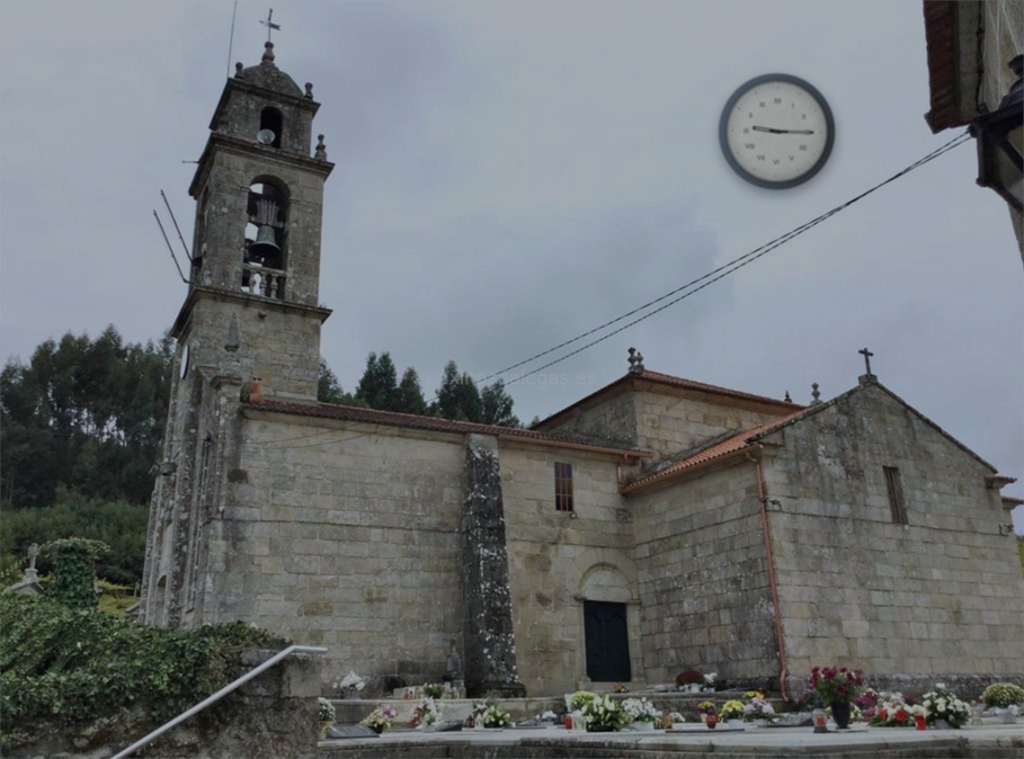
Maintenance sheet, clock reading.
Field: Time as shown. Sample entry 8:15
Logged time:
9:15
